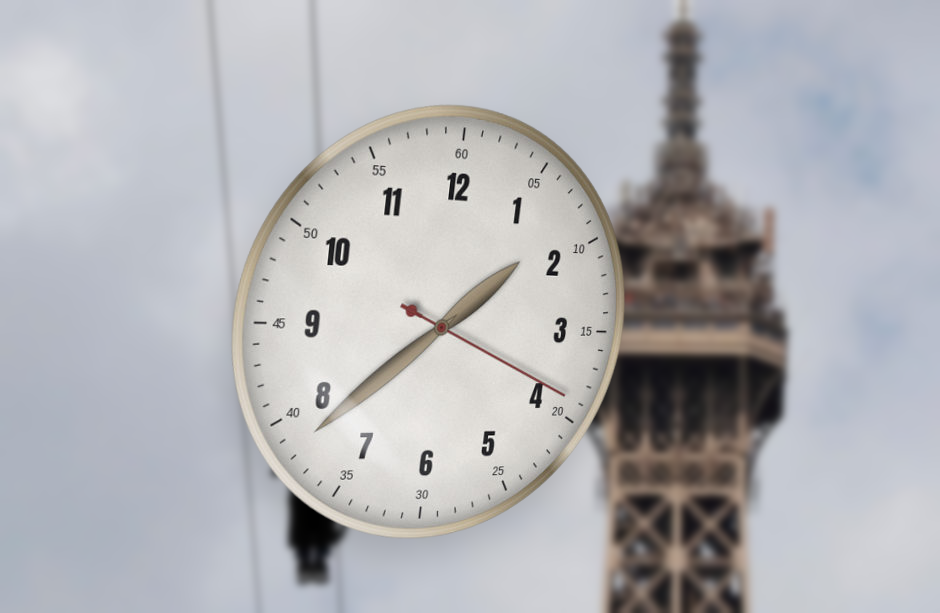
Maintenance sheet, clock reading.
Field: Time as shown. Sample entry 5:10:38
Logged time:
1:38:19
